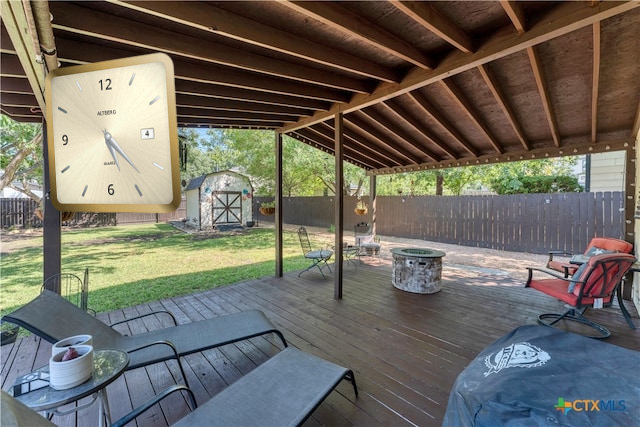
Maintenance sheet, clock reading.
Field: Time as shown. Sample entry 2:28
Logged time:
5:23
